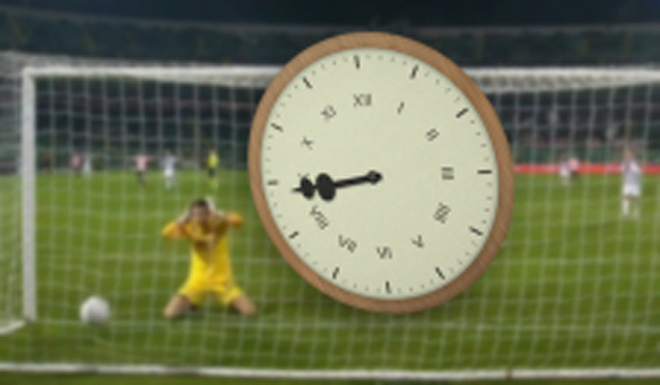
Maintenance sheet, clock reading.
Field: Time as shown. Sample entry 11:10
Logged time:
8:44
